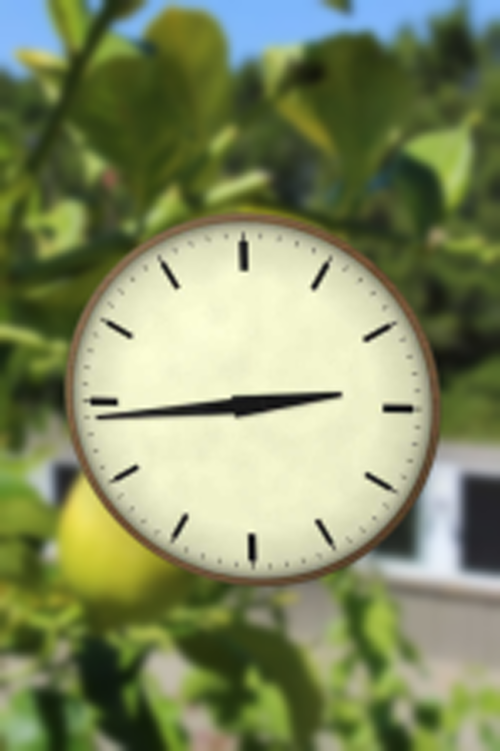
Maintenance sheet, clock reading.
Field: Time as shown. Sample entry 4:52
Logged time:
2:44
